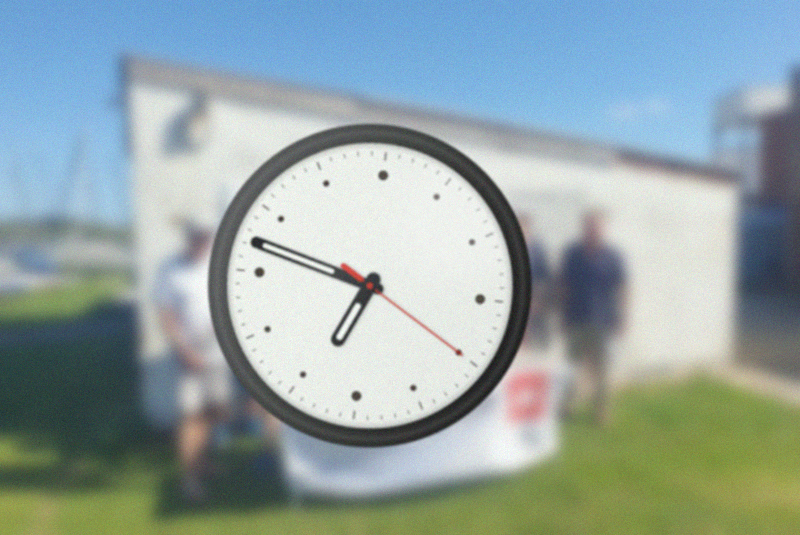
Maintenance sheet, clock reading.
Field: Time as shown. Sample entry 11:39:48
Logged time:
6:47:20
